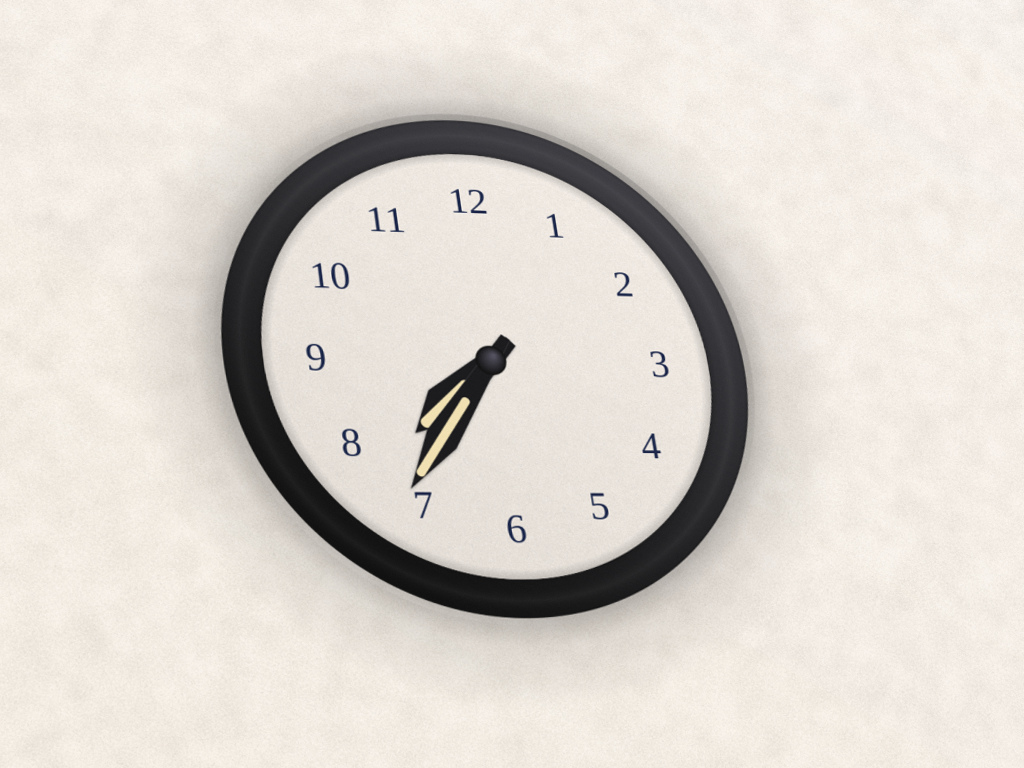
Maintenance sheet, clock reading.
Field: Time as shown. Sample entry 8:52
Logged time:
7:36
